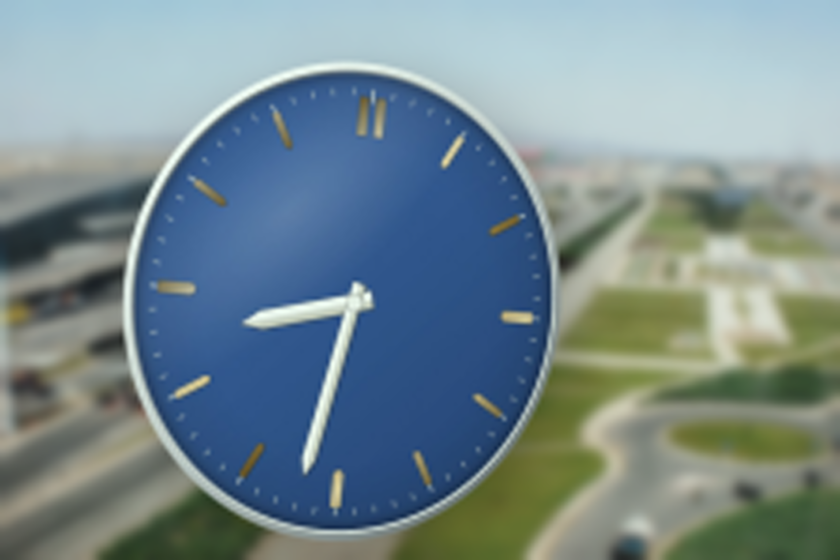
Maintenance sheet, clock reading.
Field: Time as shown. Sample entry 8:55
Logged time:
8:32
